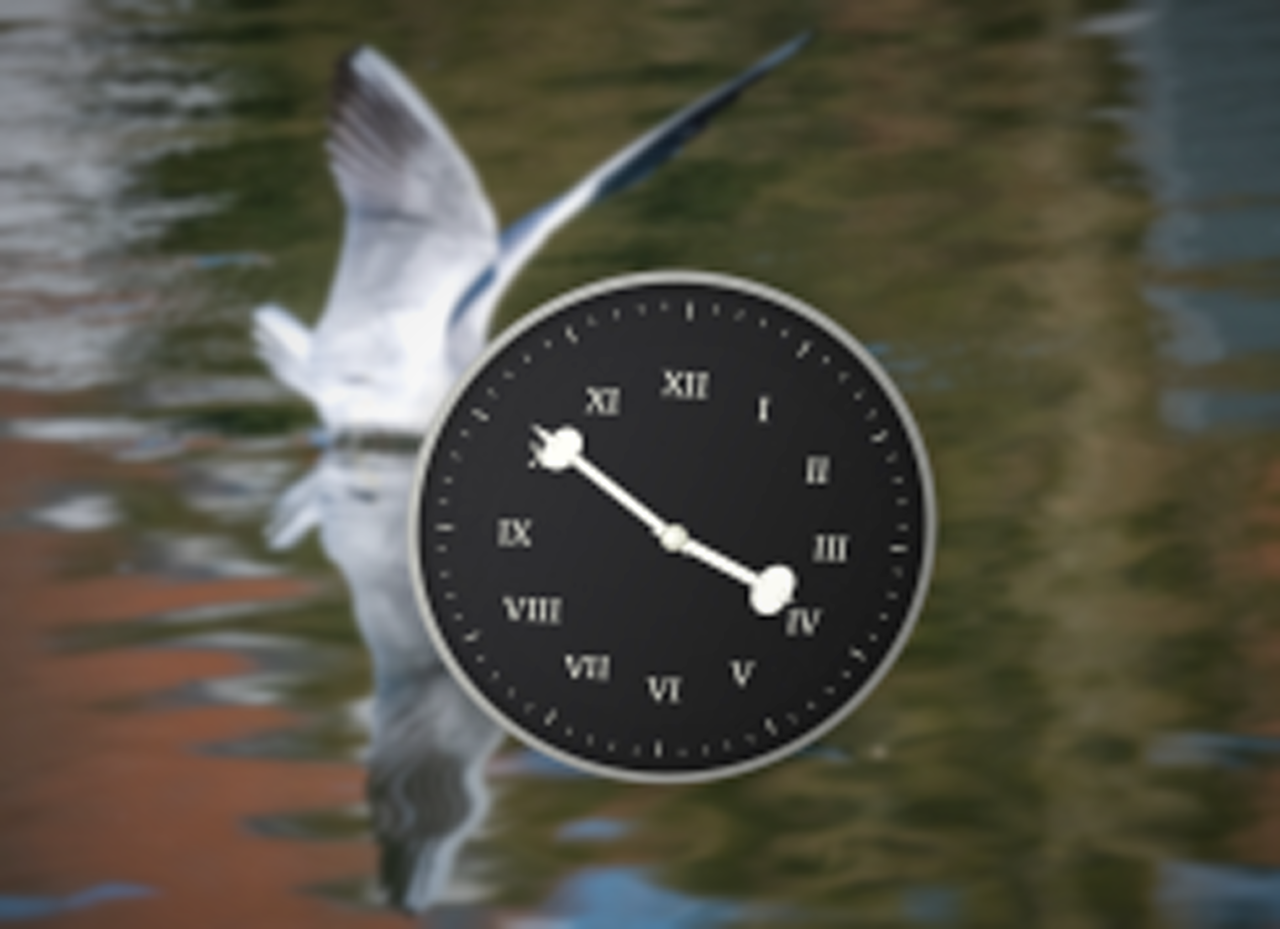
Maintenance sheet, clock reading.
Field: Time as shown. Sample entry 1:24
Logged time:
3:51
